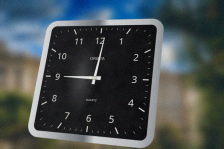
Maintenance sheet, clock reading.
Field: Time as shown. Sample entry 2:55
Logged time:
9:01
